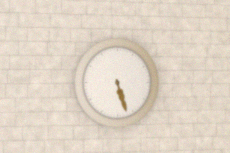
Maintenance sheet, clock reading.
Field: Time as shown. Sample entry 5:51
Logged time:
5:27
